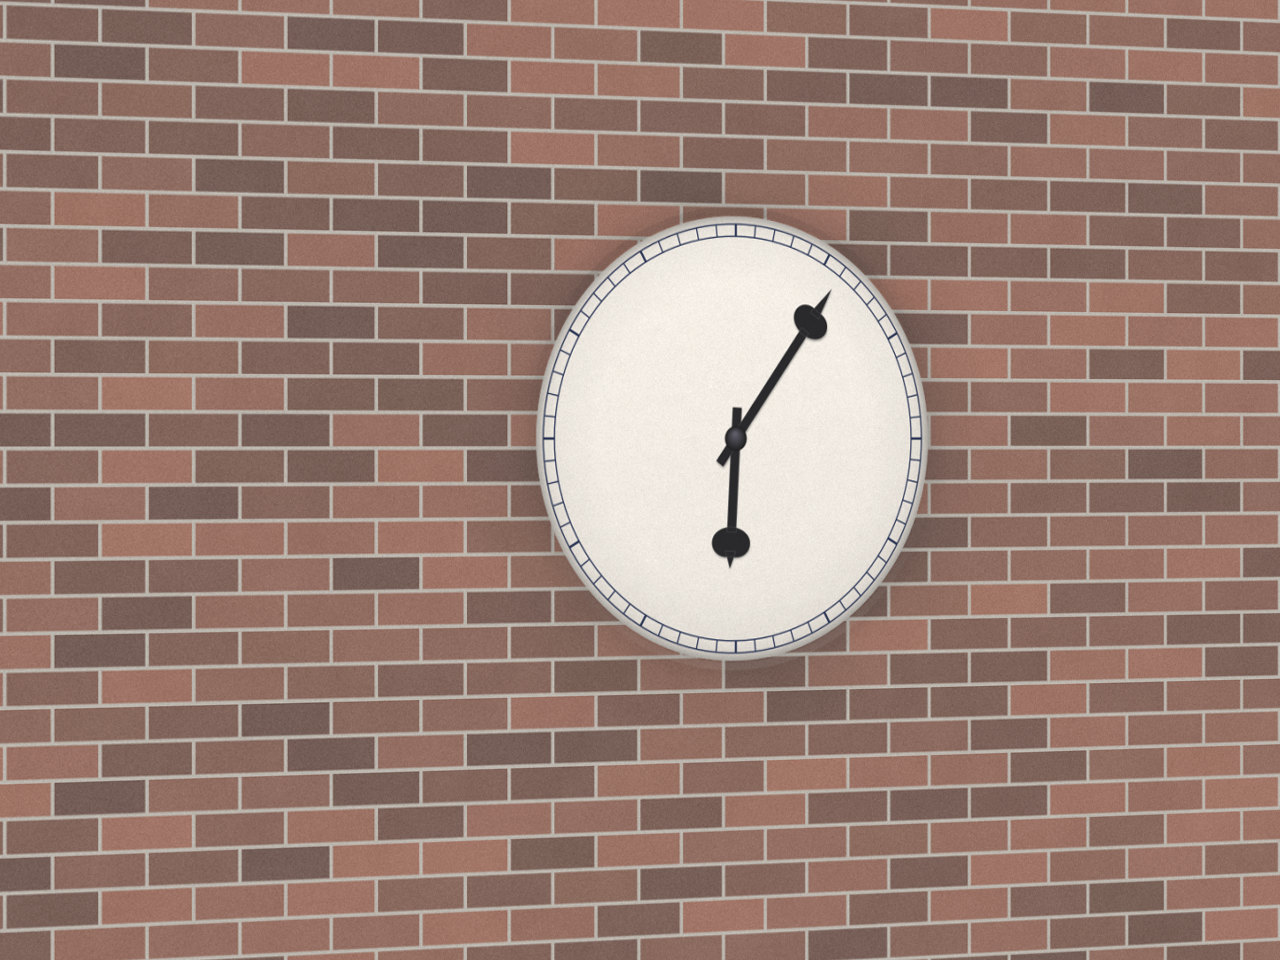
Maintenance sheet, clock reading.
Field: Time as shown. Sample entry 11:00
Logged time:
6:06
